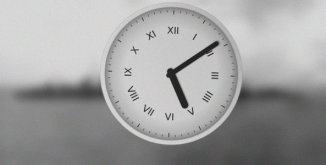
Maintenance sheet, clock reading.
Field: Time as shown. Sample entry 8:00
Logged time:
5:09
